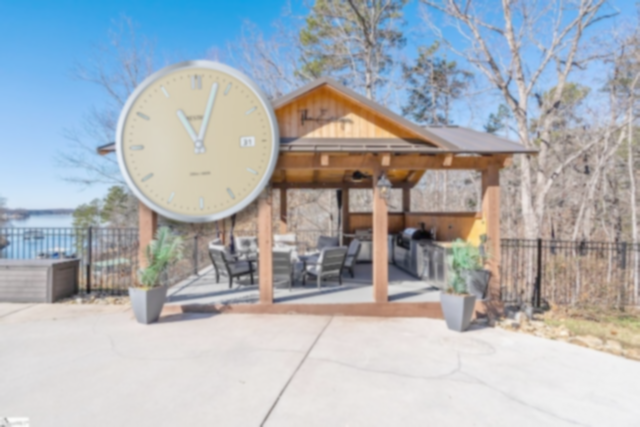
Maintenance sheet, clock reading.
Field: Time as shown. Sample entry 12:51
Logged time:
11:03
